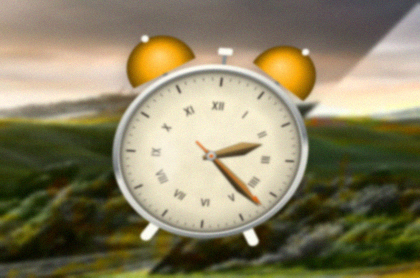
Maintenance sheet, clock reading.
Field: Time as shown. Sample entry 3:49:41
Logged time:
2:22:22
